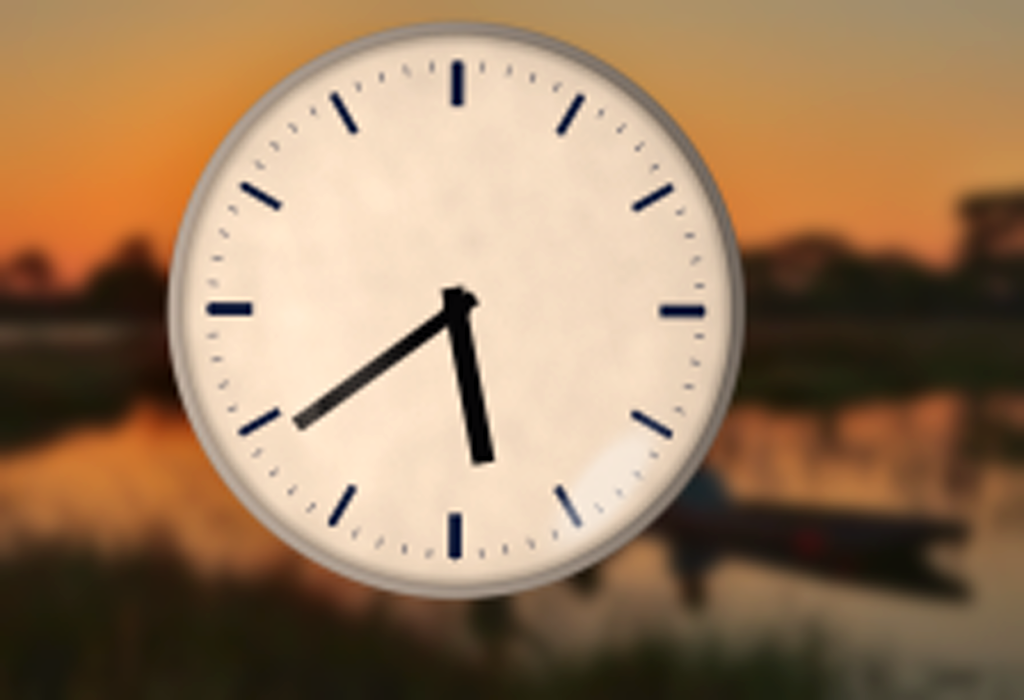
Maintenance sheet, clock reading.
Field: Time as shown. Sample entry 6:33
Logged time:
5:39
